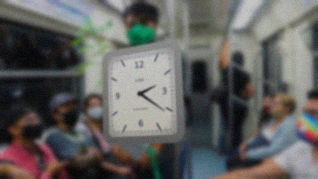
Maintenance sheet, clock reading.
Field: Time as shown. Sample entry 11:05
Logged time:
2:21
